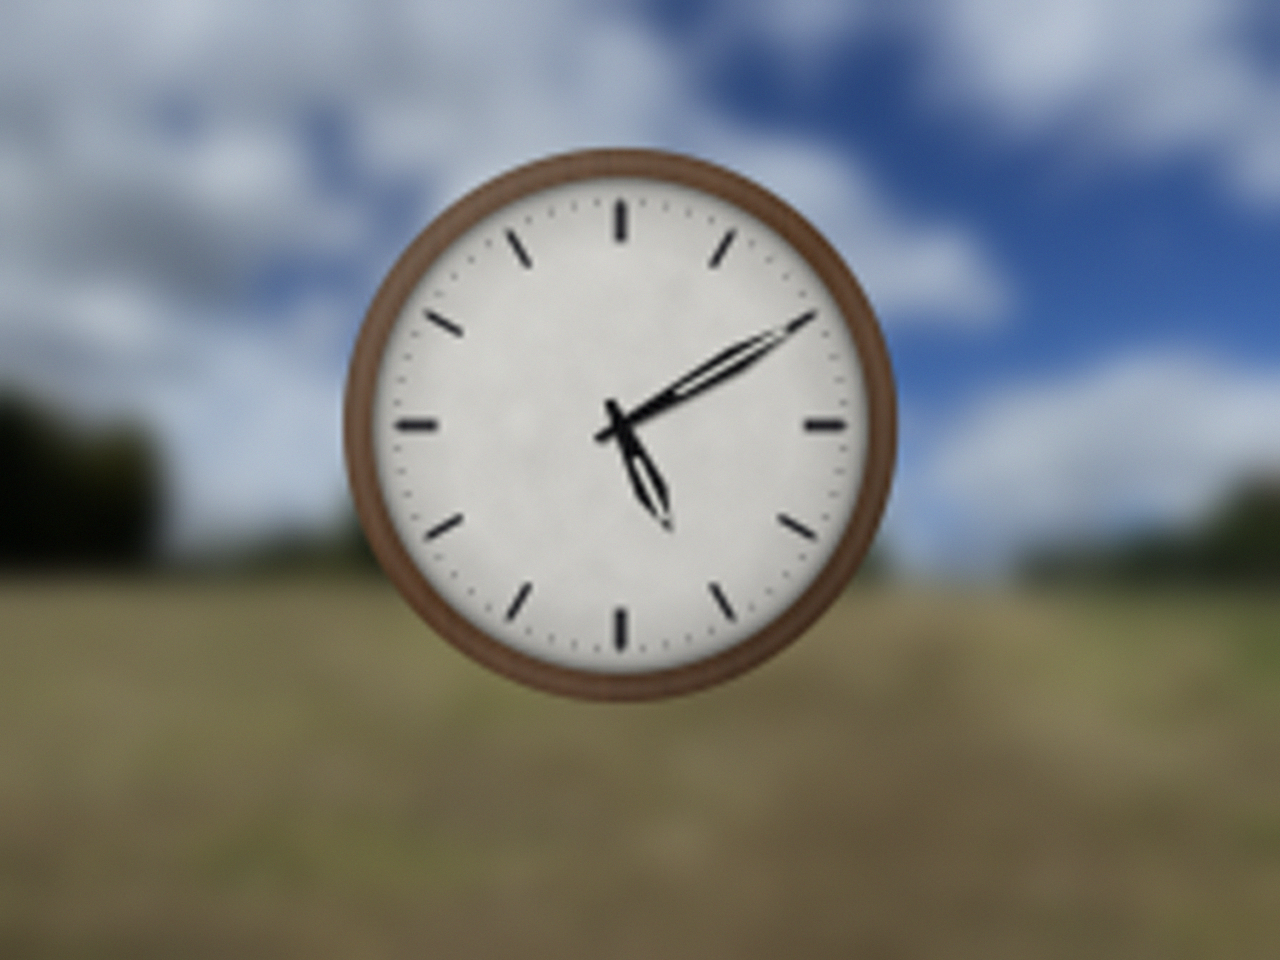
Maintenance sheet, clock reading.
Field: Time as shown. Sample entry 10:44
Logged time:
5:10
